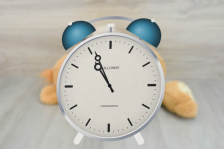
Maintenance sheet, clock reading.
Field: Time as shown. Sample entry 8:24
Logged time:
10:56
